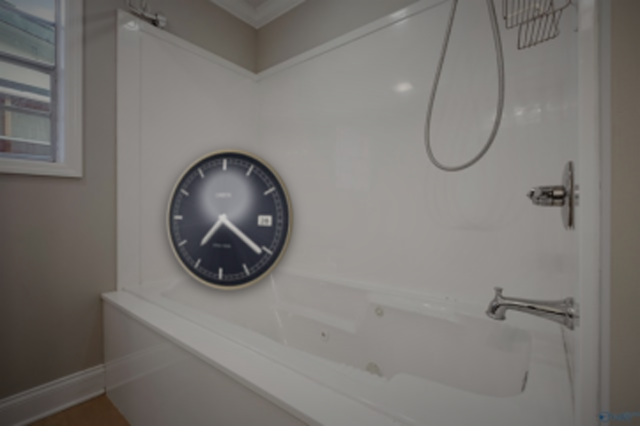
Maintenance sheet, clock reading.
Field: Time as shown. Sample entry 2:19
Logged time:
7:21
